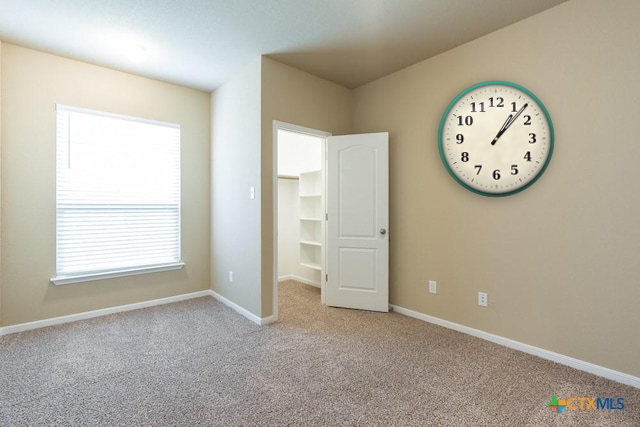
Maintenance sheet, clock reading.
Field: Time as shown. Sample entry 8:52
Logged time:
1:07
